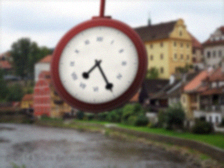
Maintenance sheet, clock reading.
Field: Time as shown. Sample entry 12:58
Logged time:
7:25
